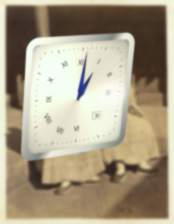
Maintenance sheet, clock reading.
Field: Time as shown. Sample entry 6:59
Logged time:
1:01
